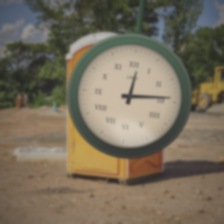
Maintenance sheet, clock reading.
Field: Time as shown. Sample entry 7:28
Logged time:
12:14
